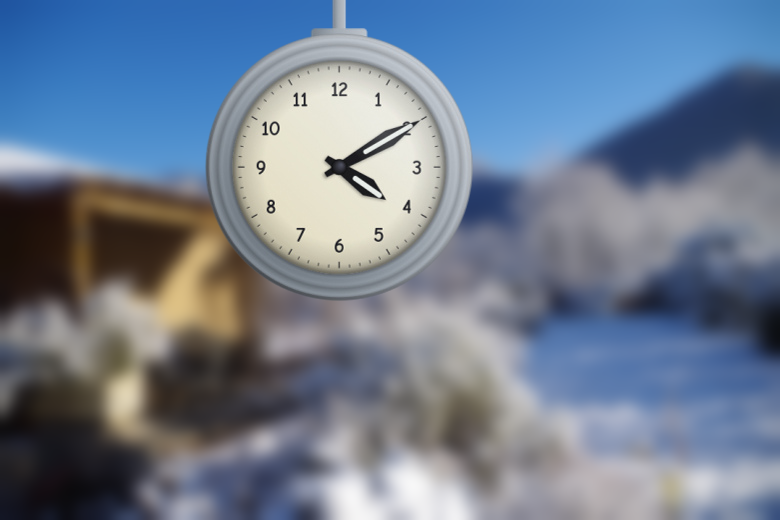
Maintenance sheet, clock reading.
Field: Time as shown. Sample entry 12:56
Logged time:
4:10
